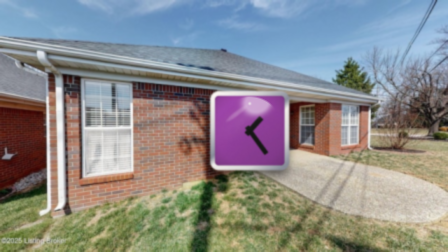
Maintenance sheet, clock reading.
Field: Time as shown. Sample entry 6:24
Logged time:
1:24
